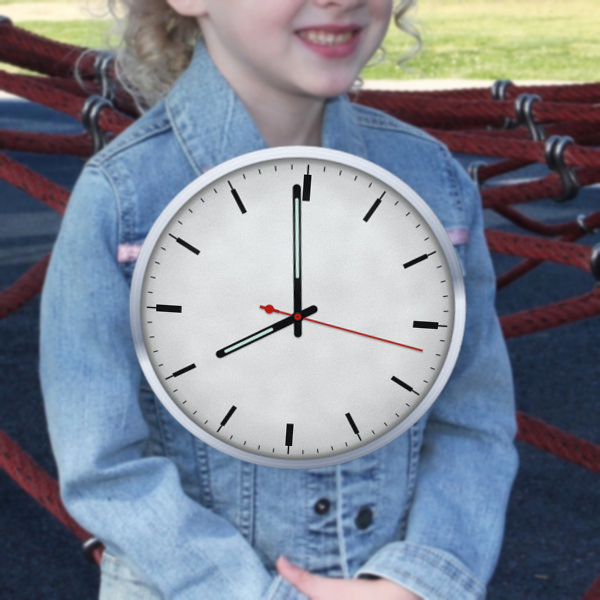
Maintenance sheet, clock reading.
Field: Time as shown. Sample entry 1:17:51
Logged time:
7:59:17
